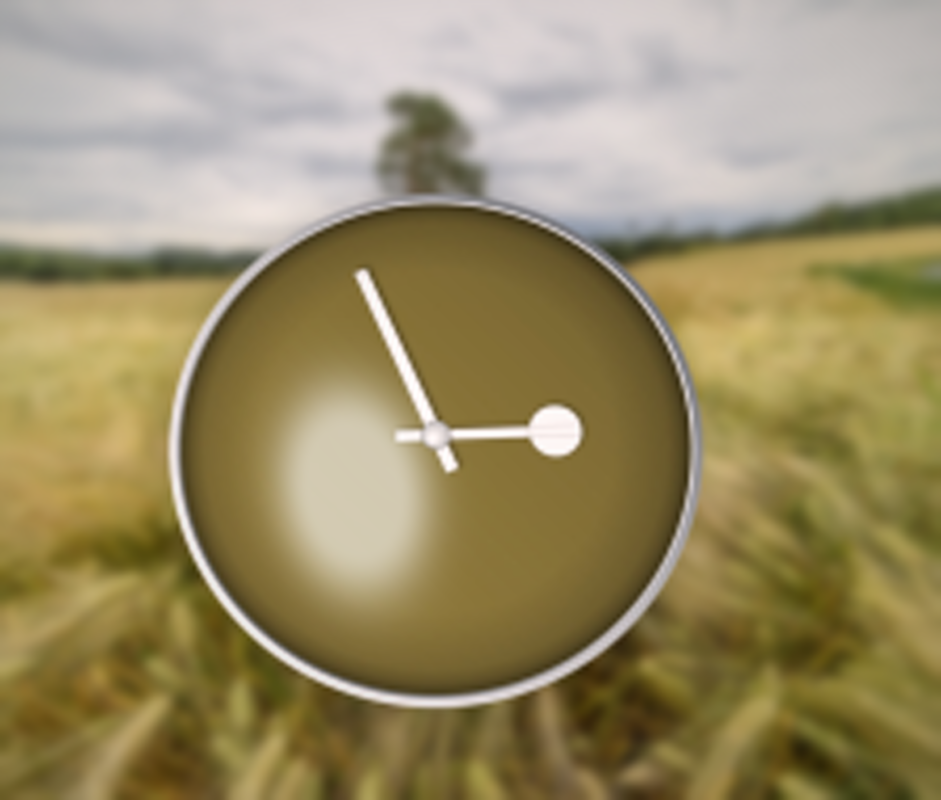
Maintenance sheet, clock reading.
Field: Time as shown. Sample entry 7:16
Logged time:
2:56
